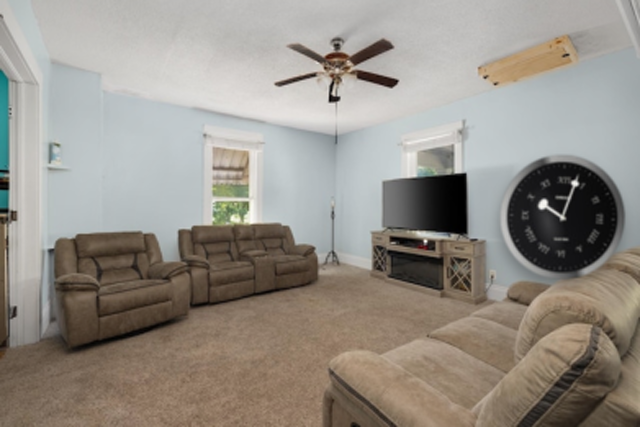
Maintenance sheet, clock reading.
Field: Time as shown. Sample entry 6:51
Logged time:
10:03
